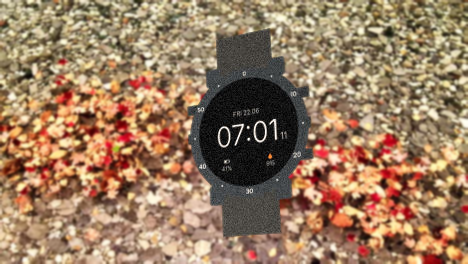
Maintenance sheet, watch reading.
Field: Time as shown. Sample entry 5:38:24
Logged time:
7:01:11
